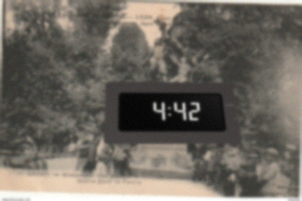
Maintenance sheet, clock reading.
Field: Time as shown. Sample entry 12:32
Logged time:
4:42
